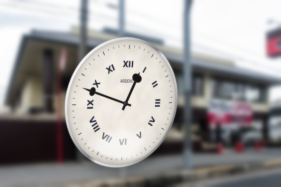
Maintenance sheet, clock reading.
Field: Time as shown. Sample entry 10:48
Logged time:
12:48
